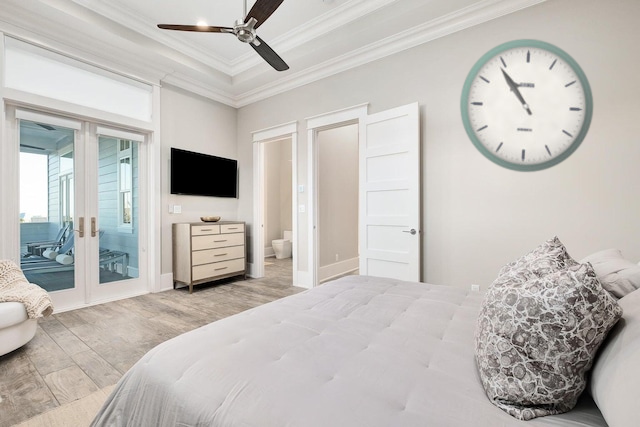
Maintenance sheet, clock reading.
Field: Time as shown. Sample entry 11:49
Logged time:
10:54
